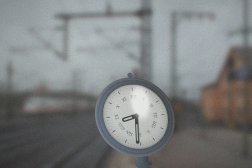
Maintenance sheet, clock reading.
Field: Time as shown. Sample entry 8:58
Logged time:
8:31
